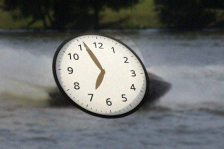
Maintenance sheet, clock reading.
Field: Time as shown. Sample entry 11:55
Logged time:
6:56
